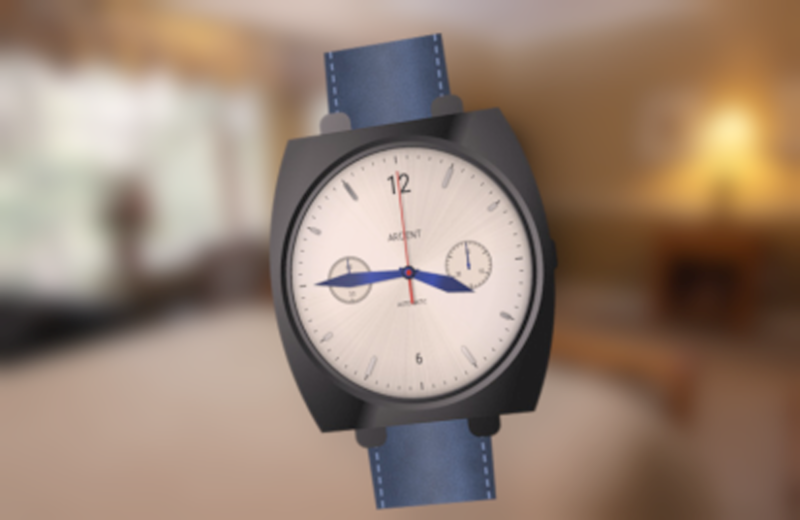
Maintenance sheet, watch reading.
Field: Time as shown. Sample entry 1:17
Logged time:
3:45
